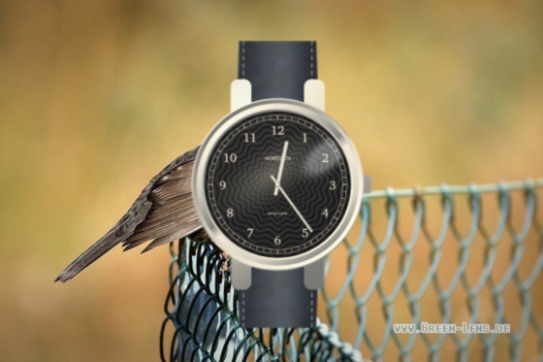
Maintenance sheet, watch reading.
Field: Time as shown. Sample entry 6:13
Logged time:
12:24
